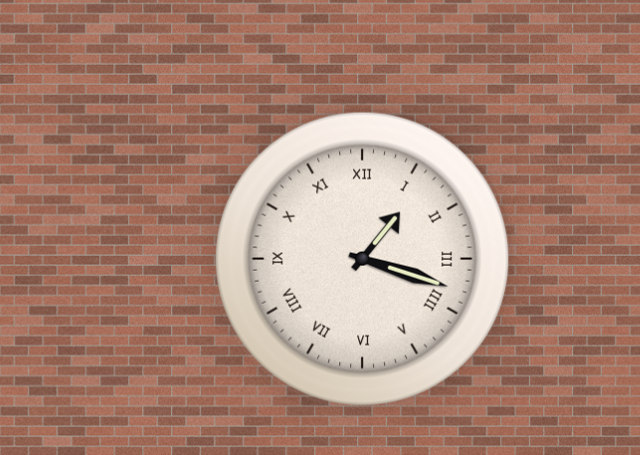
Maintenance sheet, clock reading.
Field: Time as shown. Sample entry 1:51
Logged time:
1:18
